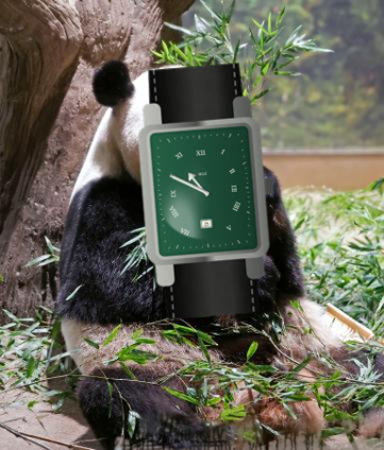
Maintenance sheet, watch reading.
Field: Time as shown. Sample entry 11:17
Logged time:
10:50
